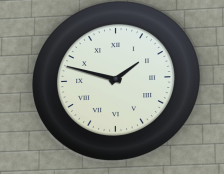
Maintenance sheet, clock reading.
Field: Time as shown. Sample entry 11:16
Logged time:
1:48
